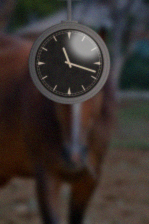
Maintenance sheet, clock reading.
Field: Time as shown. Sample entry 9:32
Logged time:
11:18
